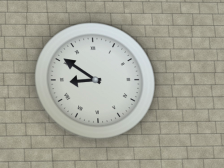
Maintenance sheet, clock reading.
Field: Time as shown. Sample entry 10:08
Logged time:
8:51
